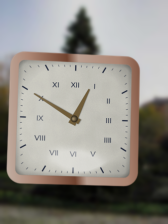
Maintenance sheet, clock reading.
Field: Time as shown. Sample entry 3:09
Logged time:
12:50
